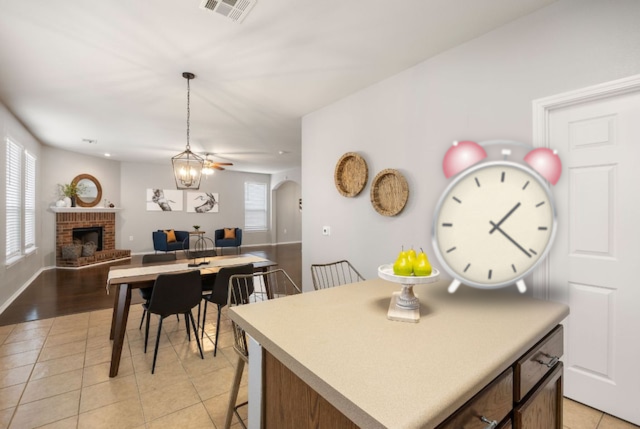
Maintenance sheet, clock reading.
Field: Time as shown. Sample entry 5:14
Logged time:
1:21
